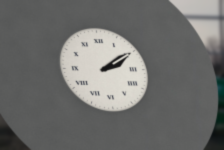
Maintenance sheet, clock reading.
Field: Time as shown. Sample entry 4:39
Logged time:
2:10
